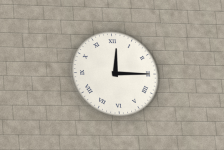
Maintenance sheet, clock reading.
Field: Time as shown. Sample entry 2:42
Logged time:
12:15
